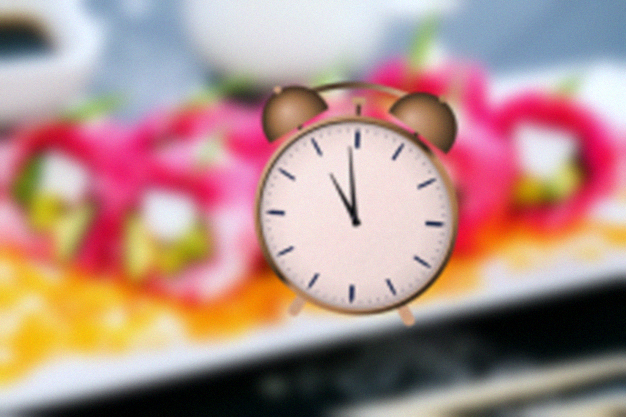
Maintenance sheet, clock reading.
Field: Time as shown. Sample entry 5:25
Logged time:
10:59
